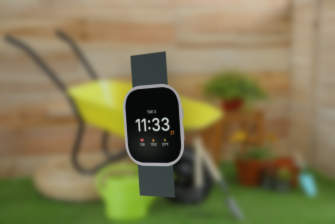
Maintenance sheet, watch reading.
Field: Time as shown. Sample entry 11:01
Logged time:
11:33
